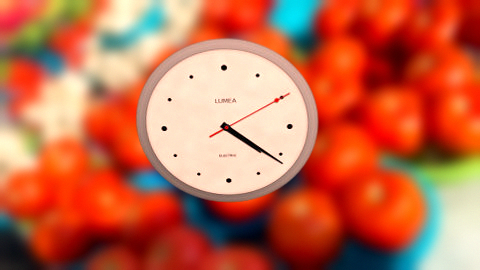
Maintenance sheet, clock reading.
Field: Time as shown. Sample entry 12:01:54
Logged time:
4:21:10
